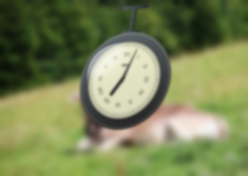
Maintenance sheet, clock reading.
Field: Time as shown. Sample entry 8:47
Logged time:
7:03
